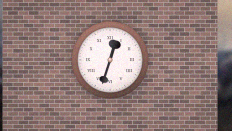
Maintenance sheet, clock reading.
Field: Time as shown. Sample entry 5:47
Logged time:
12:33
